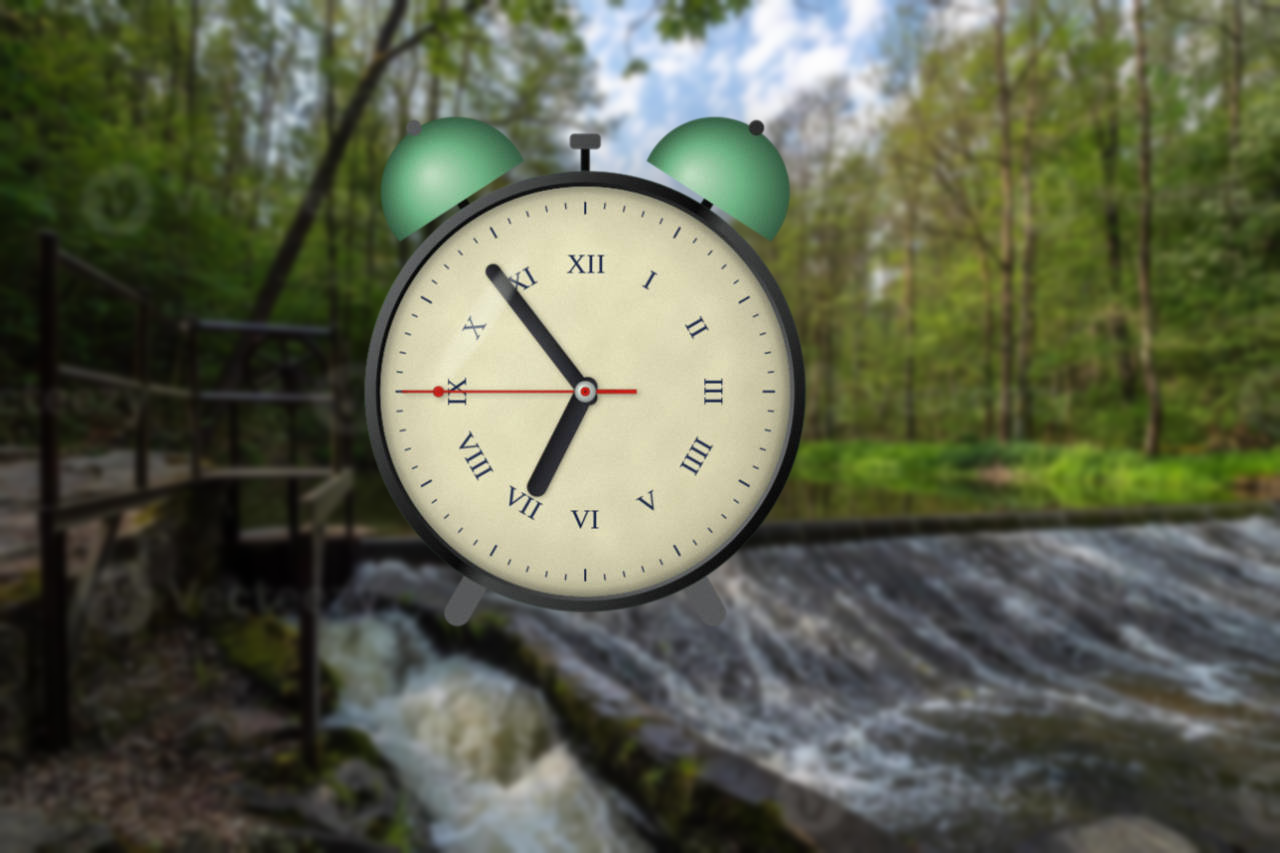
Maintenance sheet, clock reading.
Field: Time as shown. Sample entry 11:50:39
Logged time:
6:53:45
